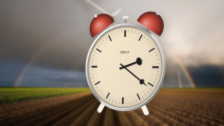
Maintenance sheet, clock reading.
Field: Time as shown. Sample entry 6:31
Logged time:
2:21
